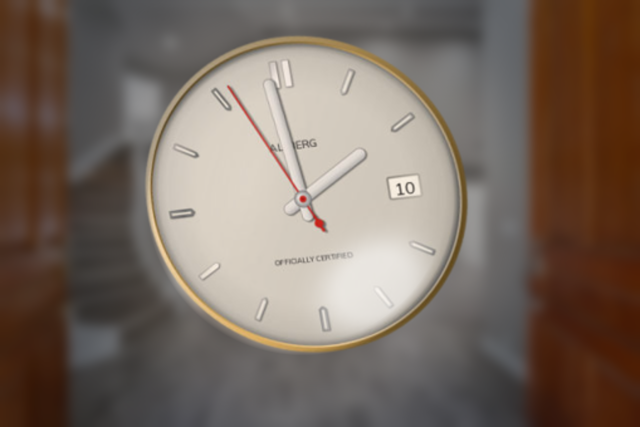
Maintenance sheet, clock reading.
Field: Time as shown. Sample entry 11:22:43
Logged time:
1:58:56
